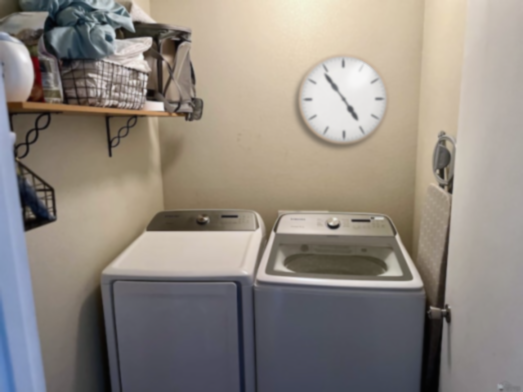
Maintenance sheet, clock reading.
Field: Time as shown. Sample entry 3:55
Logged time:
4:54
